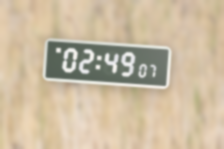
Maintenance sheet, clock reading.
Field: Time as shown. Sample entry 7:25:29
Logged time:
2:49:07
